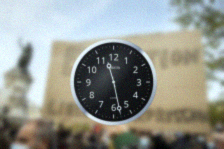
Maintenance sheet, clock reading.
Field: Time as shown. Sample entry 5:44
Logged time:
11:28
